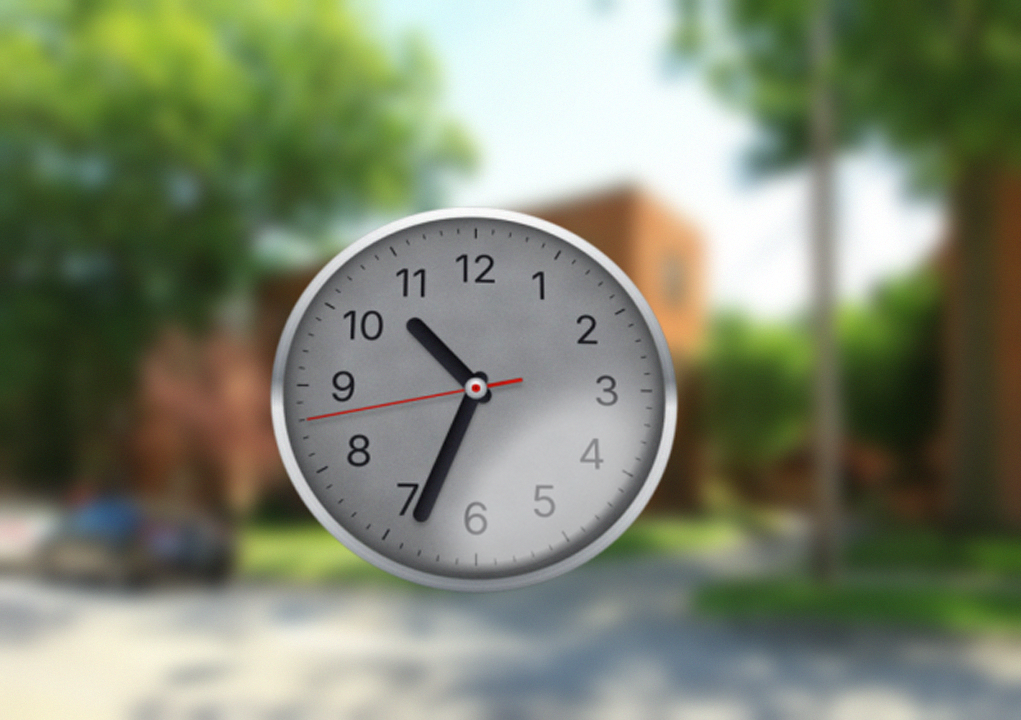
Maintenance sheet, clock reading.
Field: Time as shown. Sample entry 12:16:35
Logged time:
10:33:43
